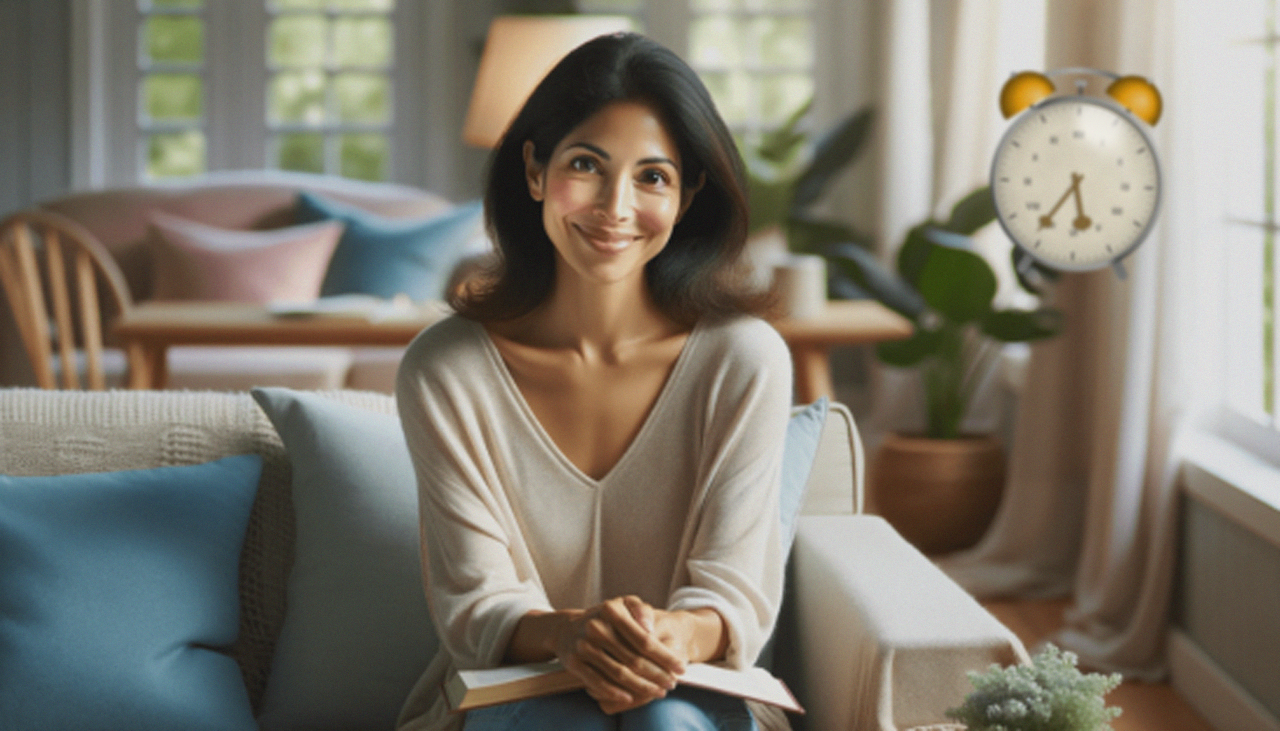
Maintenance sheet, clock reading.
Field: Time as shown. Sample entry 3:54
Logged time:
5:36
